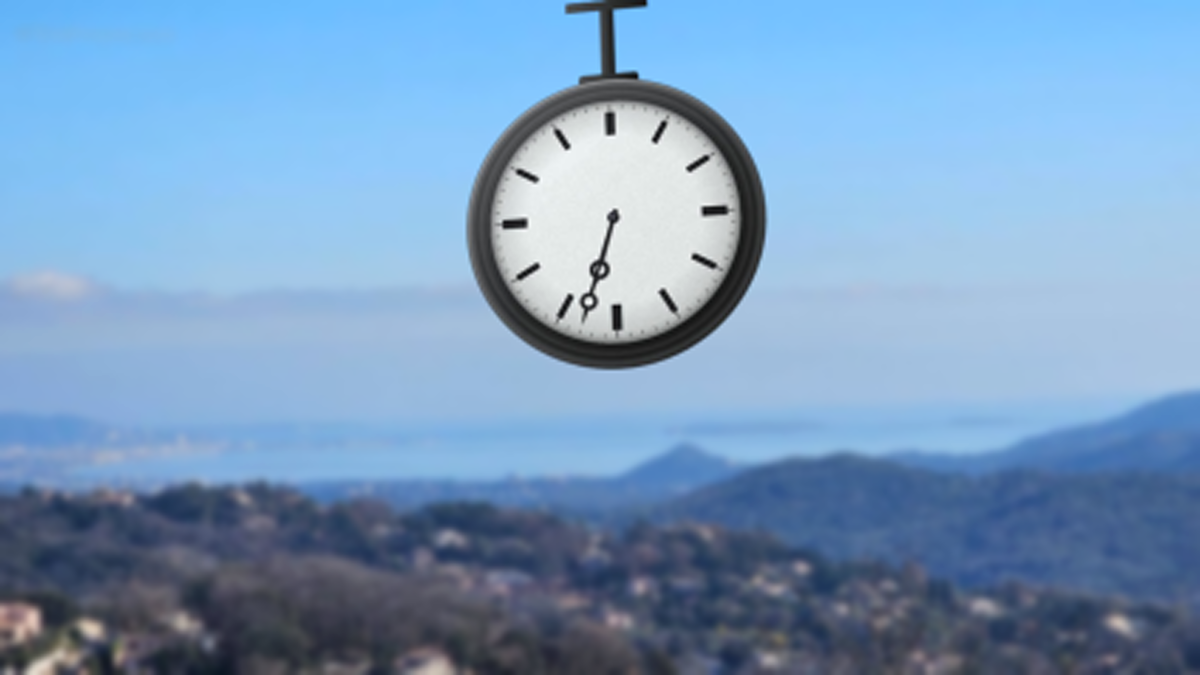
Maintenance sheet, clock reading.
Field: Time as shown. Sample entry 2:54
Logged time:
6:33
